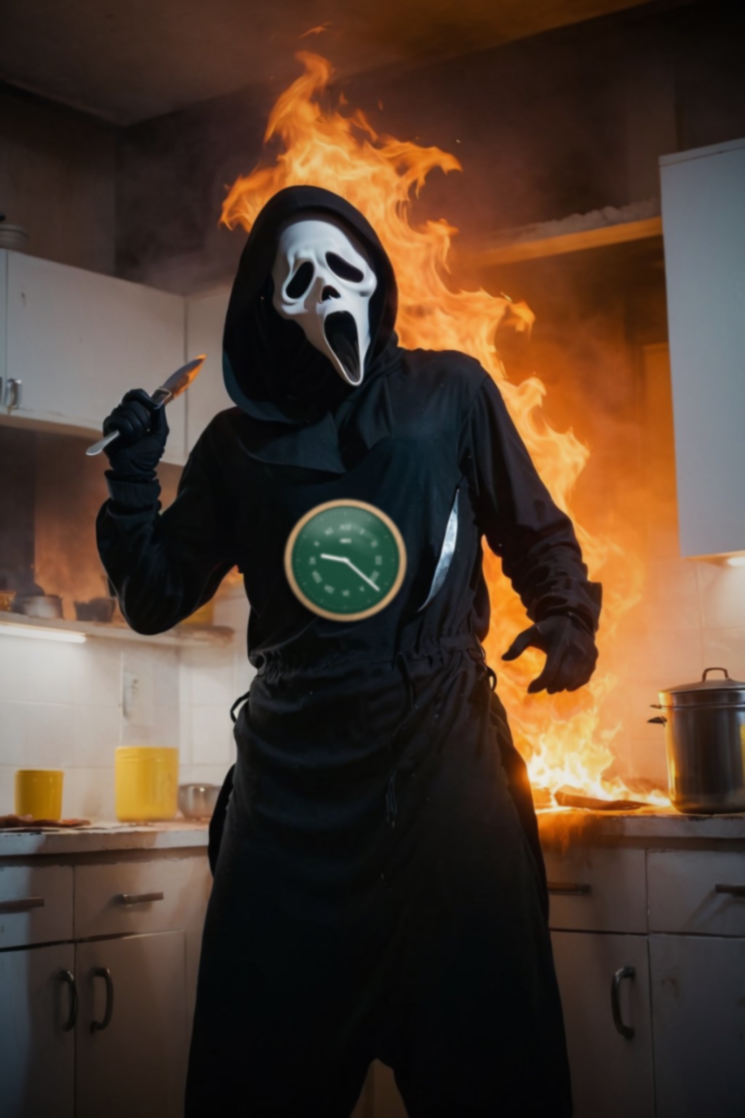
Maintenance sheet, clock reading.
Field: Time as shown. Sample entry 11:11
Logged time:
9:22
